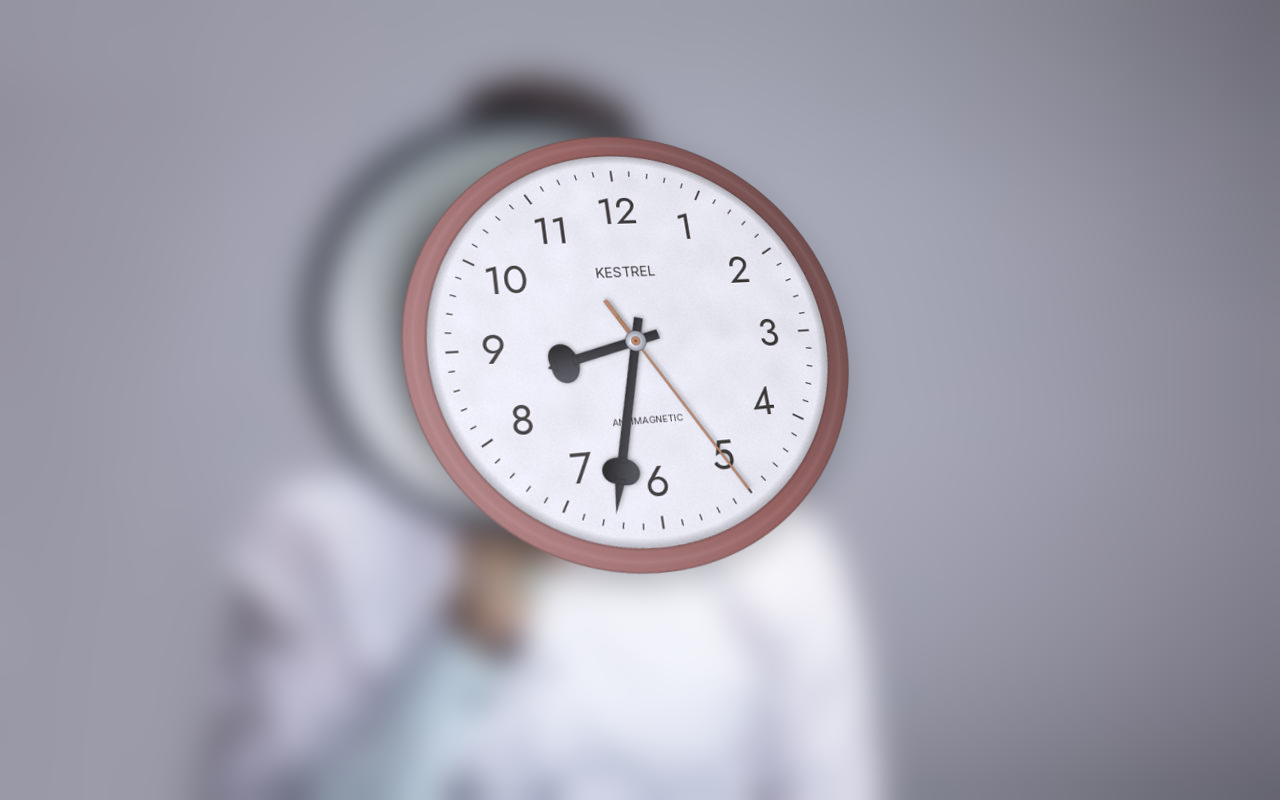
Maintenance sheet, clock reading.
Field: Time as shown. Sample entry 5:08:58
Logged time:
8:32:25
